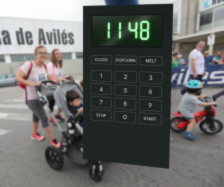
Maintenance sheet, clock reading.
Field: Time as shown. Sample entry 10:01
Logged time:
11:48
